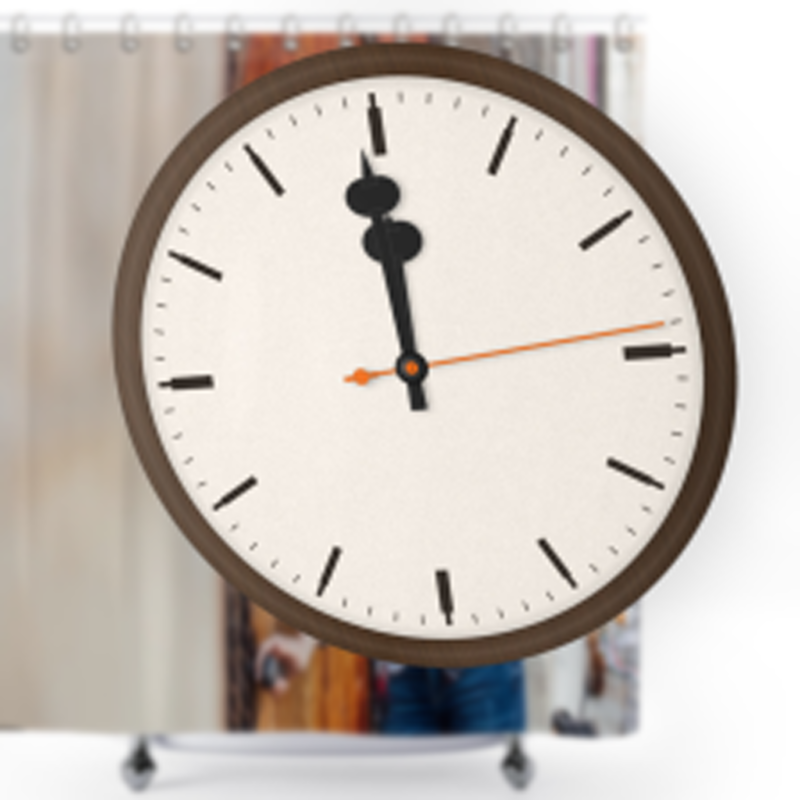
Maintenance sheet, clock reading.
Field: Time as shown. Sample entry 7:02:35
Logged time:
11:59:14
